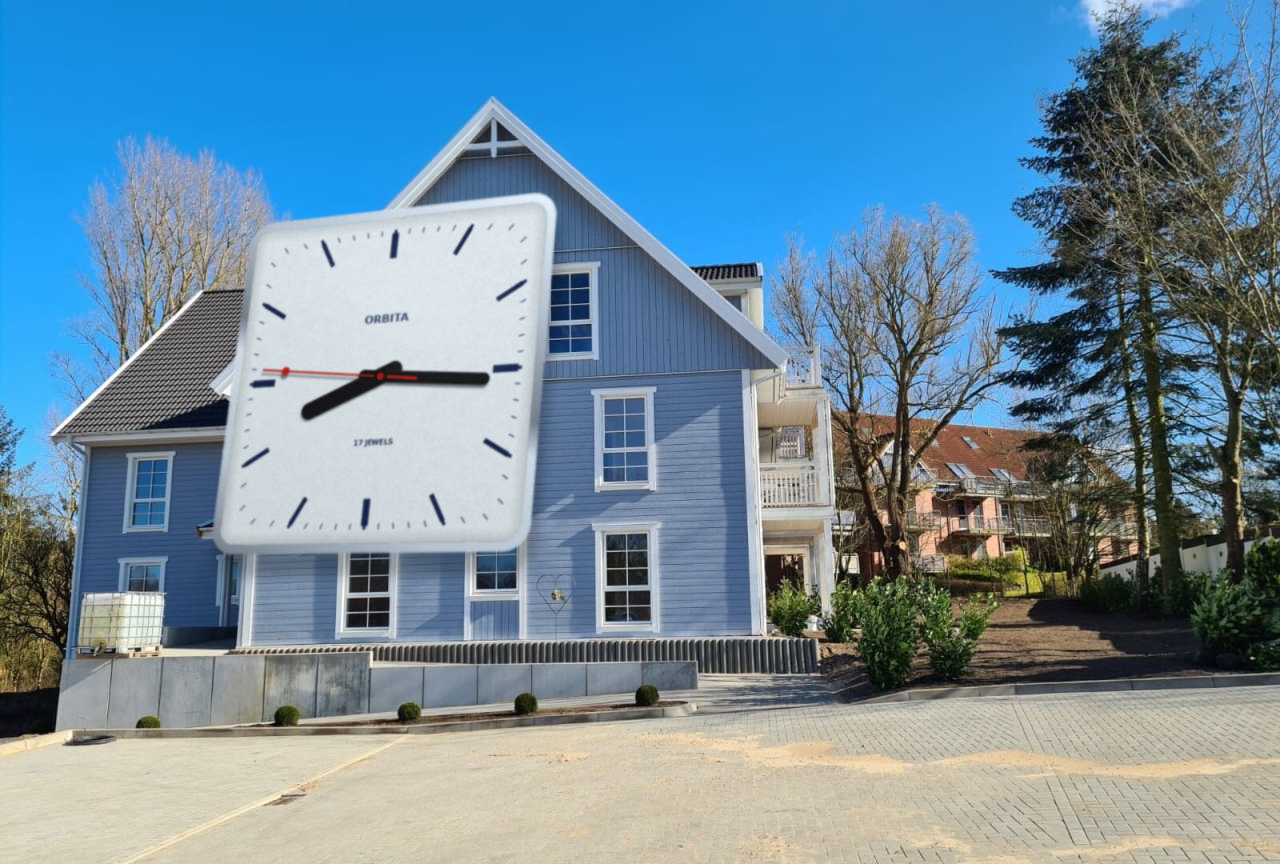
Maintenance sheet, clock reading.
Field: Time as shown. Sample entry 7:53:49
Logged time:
8:15:46
